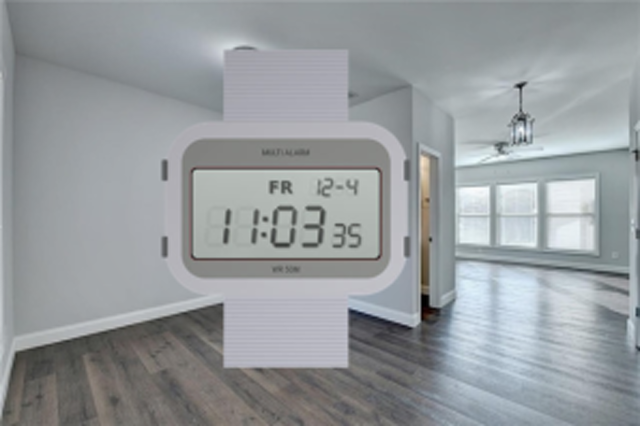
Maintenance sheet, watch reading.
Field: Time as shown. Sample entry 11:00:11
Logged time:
11:03:35
